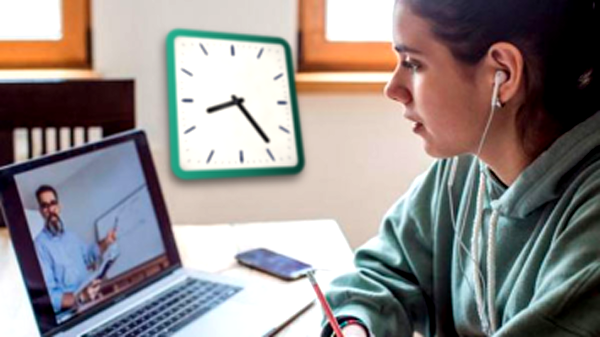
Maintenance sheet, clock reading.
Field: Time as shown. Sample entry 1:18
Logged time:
8:24
